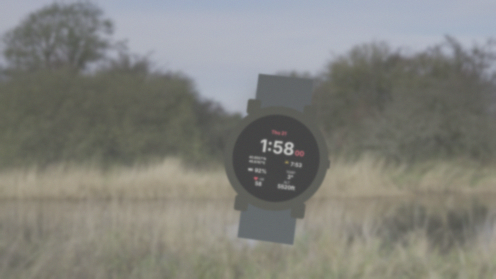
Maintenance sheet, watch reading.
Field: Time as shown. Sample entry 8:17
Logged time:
1:58
